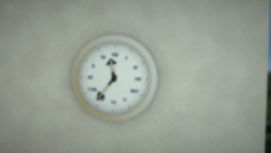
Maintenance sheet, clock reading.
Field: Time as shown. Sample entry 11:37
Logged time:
11:36
